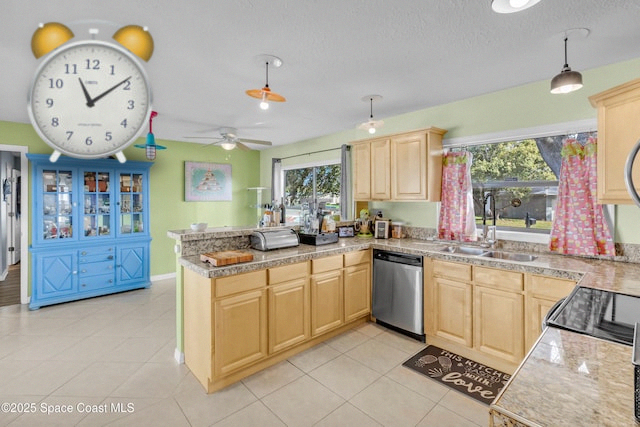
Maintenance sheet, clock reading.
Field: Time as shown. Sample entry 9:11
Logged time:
11:09
